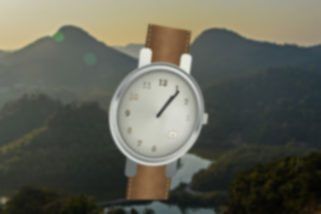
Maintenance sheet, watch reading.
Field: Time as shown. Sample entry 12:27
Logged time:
1:06
